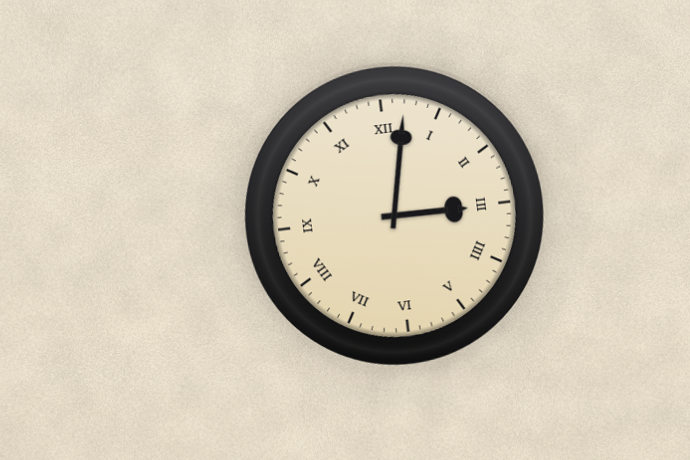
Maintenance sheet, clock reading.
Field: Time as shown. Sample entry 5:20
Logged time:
3:02
